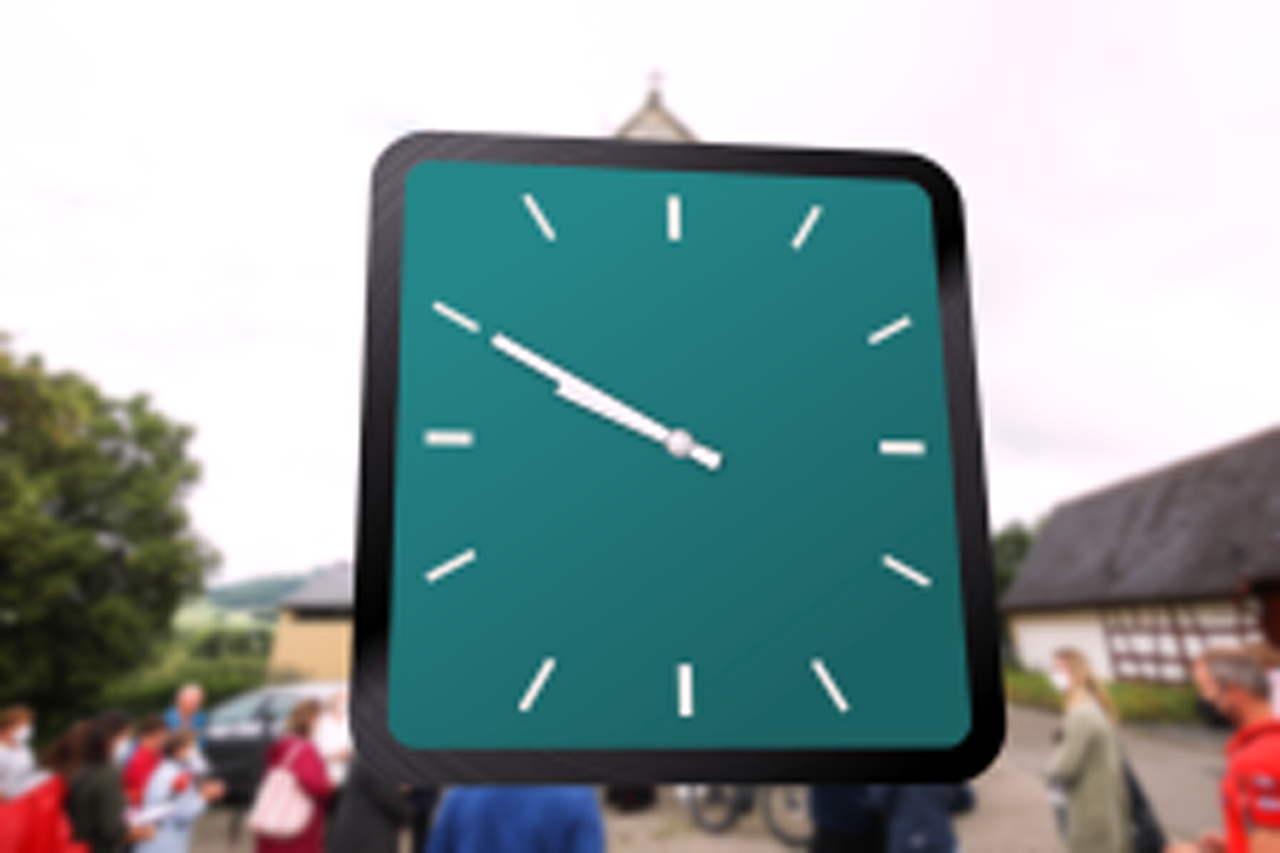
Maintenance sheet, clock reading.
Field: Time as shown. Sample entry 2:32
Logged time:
9:50
